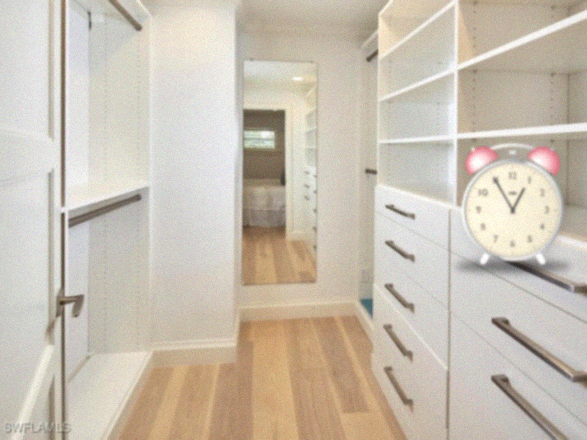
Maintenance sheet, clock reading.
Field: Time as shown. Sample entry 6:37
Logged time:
12:55
